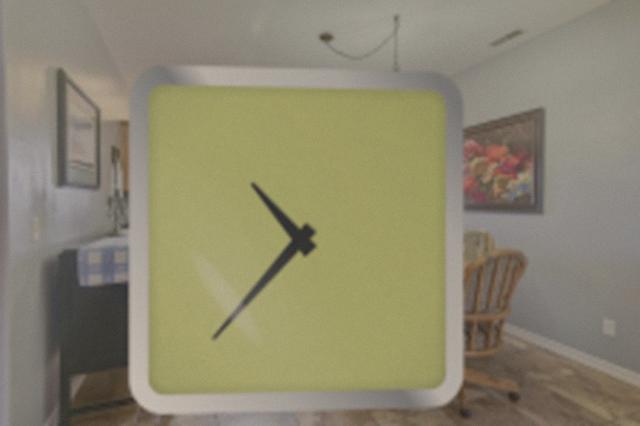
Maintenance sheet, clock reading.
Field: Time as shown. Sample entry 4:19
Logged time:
10:37
